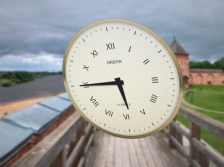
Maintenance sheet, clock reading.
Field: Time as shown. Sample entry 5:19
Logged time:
5:45
